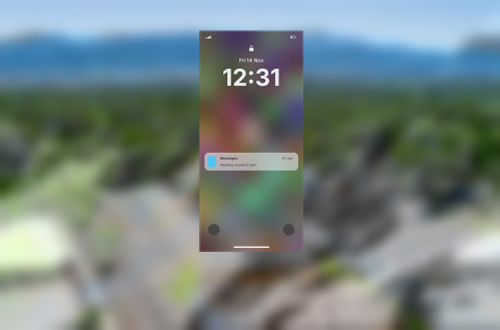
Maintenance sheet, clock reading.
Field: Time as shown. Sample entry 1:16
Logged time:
12:31
